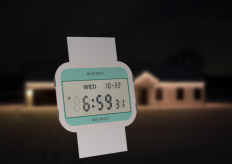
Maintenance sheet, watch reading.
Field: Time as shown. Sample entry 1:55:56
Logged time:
6:59:31
